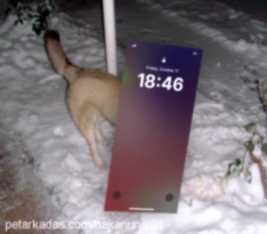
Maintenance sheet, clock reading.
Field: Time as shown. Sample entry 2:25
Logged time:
18:46
